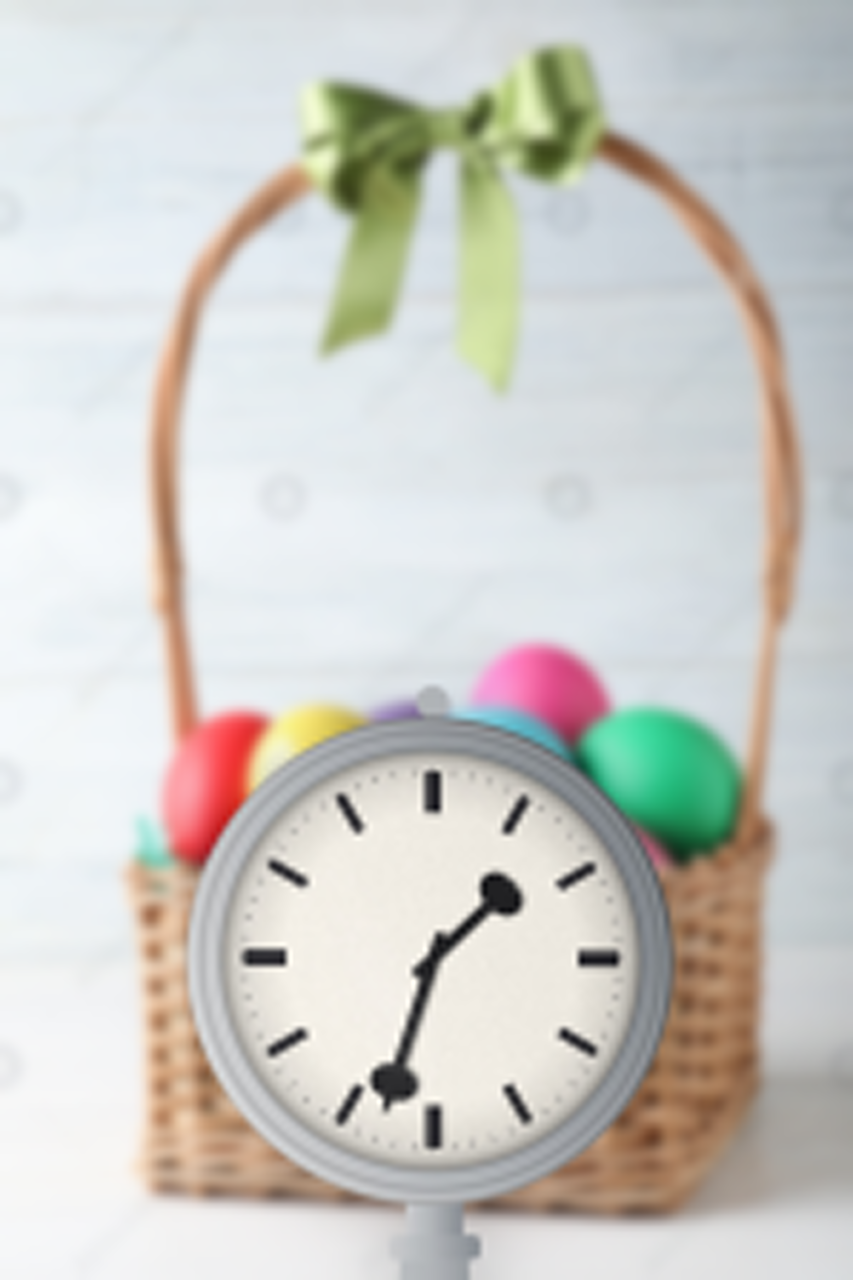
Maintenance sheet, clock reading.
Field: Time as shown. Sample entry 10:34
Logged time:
1:33
